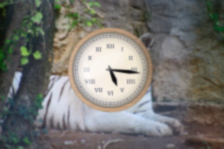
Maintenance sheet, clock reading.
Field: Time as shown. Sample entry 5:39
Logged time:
5:16
